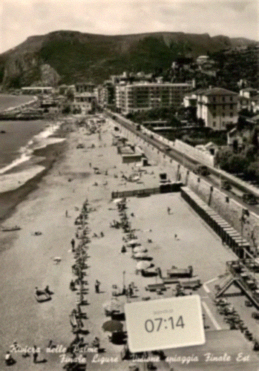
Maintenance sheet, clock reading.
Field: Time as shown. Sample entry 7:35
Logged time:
7:14
